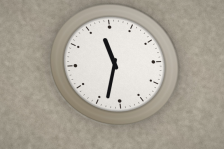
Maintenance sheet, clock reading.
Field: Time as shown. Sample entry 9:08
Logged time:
11:33
